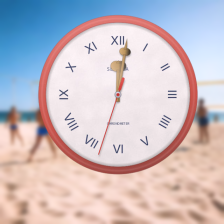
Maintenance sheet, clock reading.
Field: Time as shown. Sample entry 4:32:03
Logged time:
12:01:33
